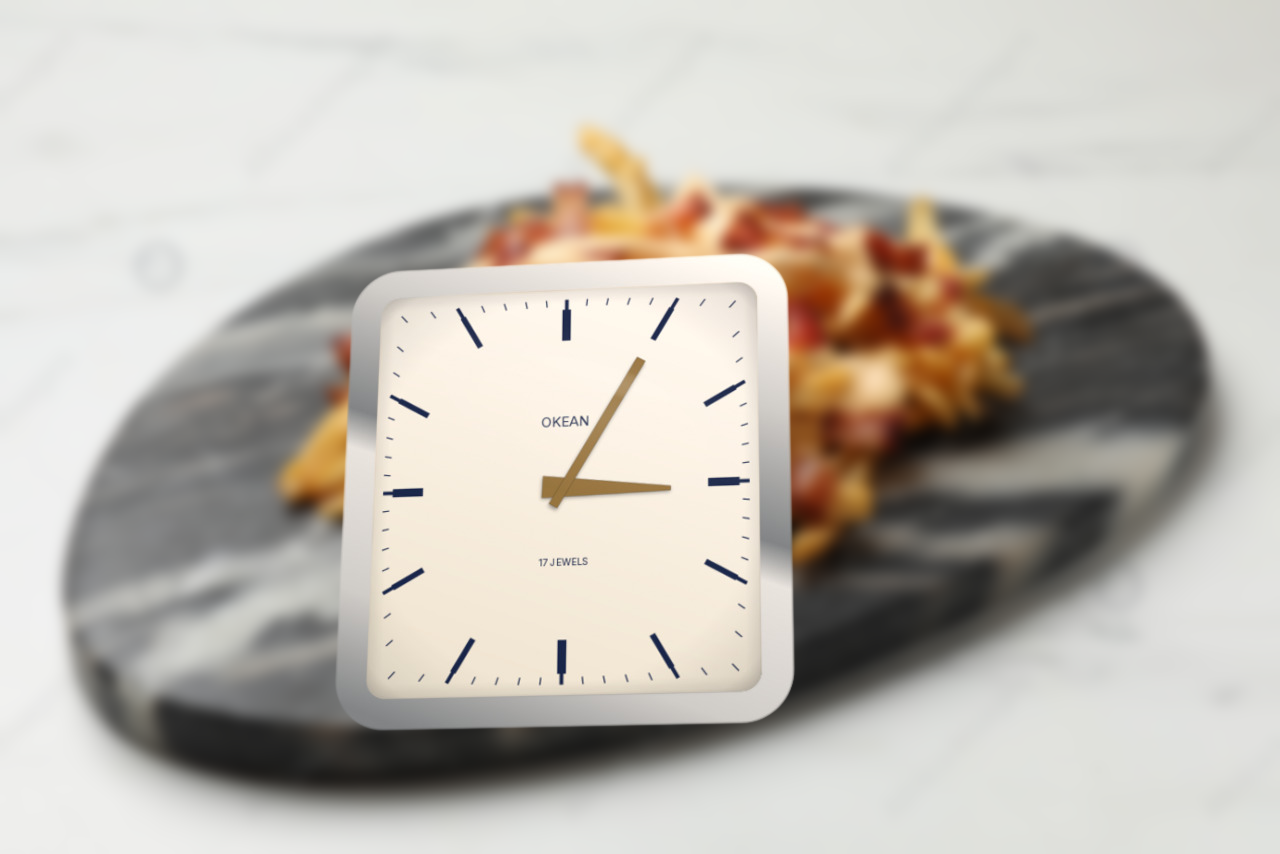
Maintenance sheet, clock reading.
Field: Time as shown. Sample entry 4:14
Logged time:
3:05
